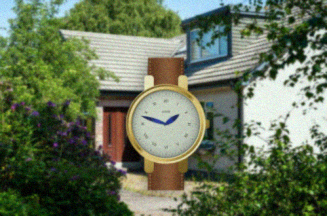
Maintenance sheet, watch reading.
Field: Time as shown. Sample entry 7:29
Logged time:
1:48
